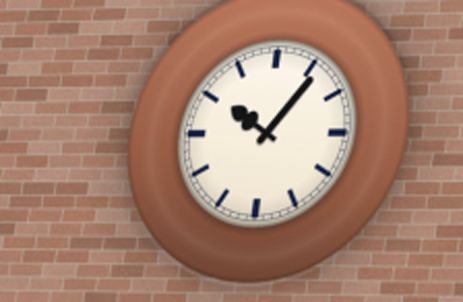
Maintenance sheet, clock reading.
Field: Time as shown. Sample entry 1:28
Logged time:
10:06
